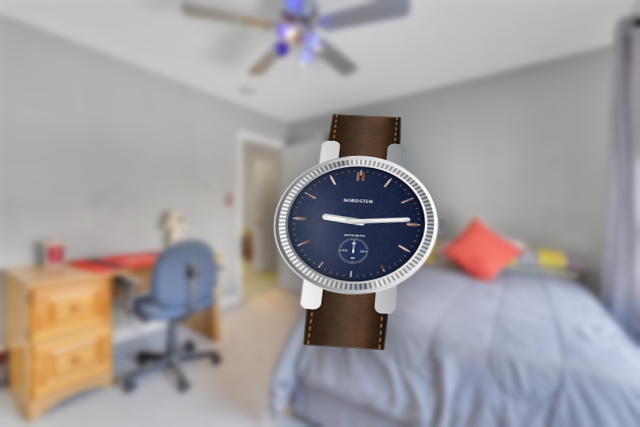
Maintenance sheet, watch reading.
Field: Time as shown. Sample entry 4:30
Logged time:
9:14
